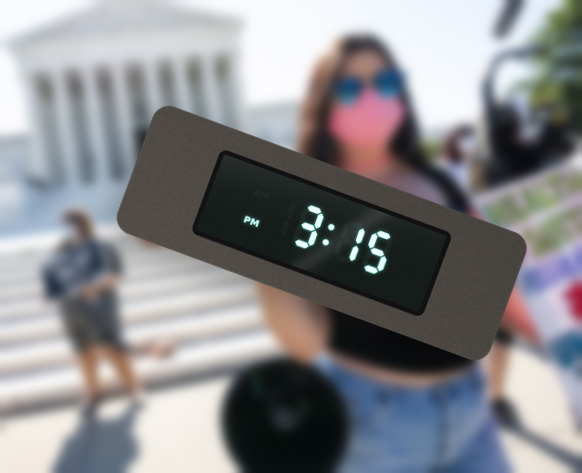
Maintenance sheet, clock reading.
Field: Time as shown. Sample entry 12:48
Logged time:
3:15
